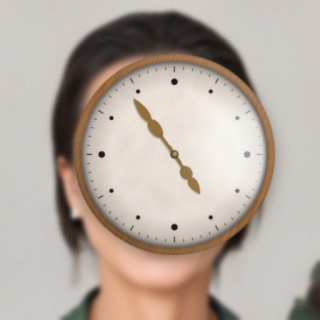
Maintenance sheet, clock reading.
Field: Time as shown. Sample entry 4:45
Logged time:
4:54
